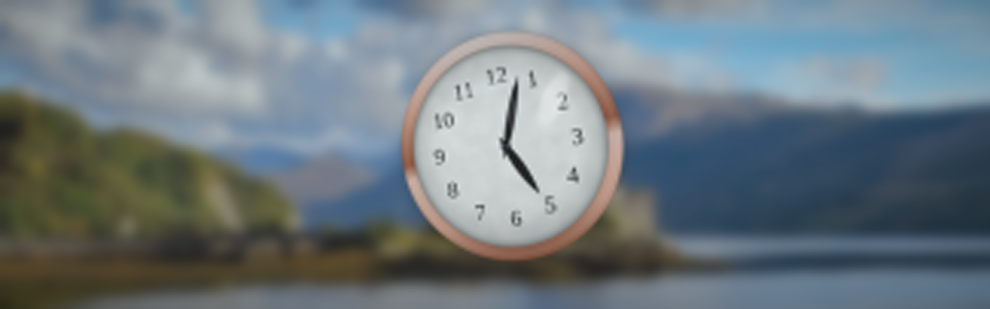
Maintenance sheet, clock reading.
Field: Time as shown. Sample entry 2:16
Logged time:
5:03
